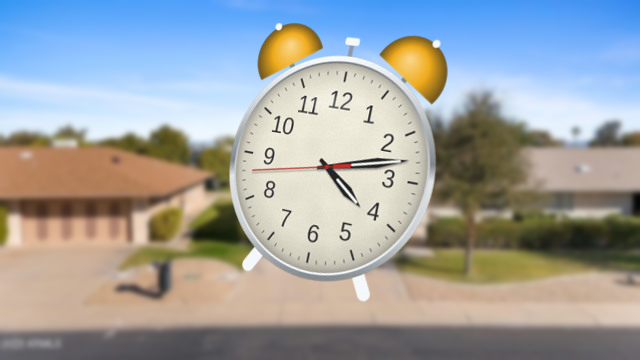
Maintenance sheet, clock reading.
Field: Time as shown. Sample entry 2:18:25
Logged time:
4:12:43
